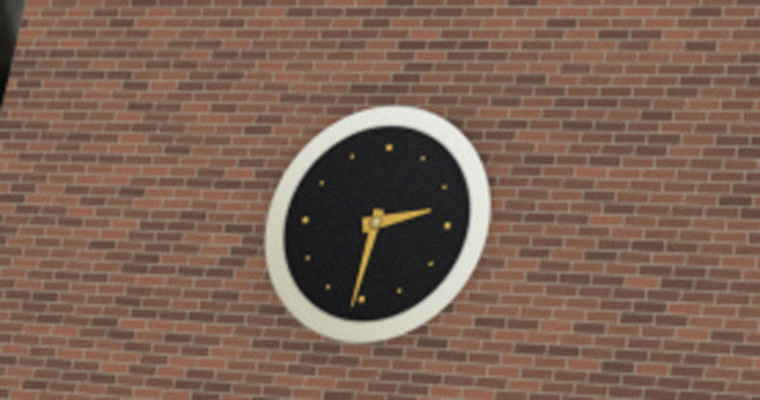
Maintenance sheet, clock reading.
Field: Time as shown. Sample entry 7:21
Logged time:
2:31
